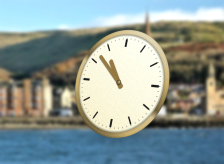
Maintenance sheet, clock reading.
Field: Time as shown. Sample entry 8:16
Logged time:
10:52
